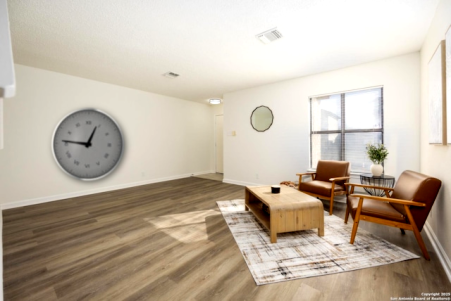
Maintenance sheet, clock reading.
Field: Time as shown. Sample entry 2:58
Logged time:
12:46
